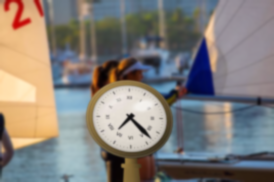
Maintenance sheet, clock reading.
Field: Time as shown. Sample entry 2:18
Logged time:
7:23
